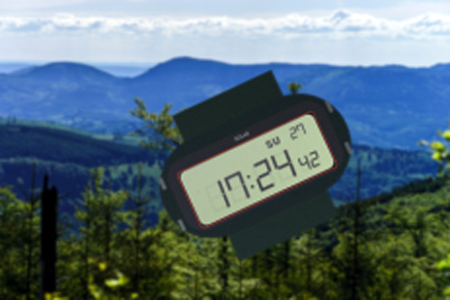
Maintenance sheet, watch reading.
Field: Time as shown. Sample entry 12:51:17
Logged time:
17:24:42
